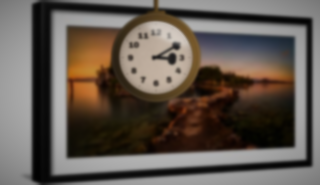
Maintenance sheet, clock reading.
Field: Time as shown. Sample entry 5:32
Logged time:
3:10
